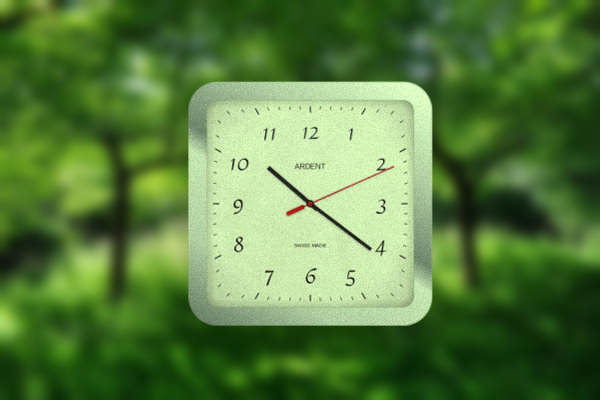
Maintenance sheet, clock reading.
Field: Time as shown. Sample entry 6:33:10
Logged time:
10:21:11
